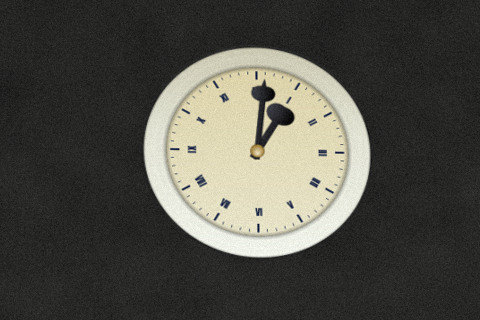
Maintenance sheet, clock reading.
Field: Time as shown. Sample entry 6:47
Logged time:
1:01
